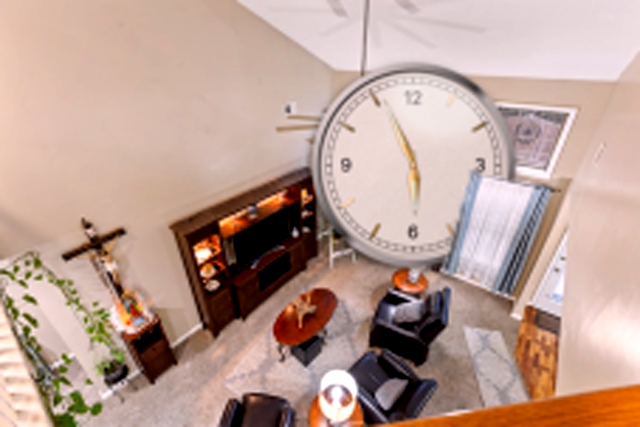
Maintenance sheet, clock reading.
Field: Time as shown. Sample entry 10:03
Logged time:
5:56
